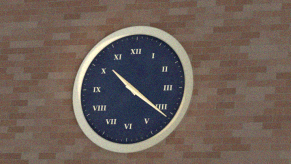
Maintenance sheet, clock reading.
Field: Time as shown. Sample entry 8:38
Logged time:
10:21
